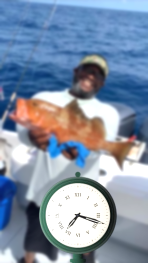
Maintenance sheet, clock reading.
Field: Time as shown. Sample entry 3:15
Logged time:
7:18
